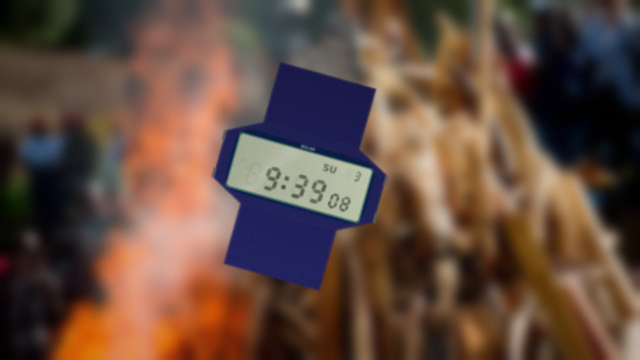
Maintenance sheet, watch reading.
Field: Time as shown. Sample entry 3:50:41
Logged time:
9:39:08
